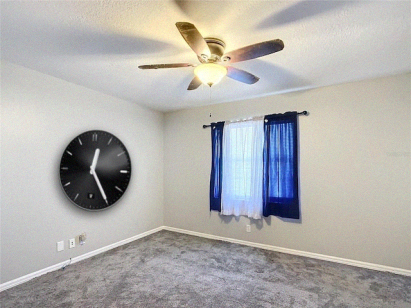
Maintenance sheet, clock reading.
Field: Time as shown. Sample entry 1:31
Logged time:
12:25
